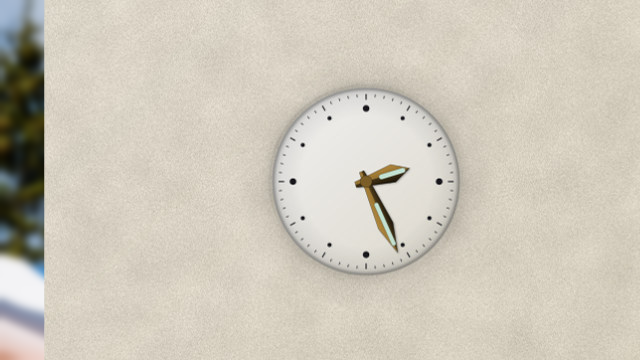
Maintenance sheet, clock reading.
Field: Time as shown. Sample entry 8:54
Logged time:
2:26
